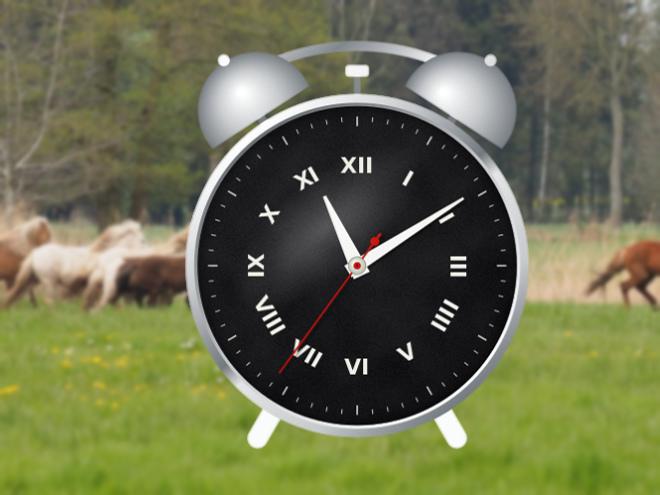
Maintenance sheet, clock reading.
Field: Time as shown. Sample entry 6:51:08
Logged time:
11:09:36
